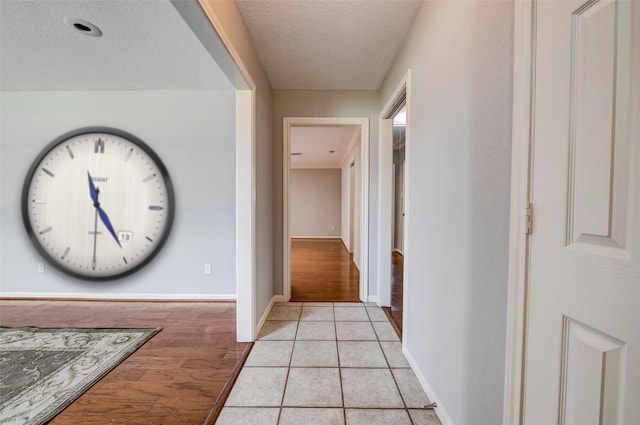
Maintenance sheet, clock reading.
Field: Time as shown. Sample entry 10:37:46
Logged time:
11:24:30
